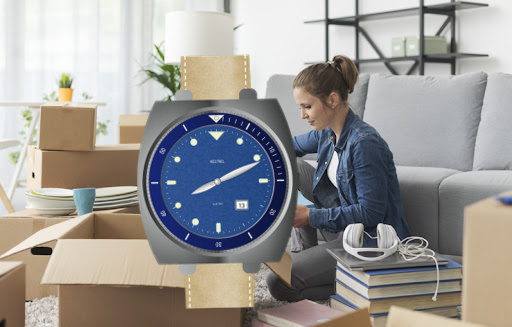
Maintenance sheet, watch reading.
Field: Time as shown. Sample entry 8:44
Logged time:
8:11
